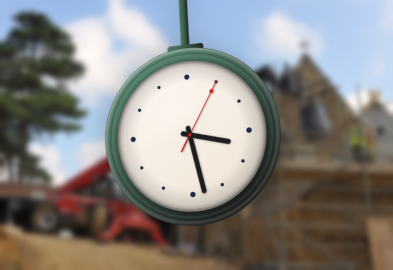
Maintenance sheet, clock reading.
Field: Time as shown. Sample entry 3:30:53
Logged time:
3:28:05
